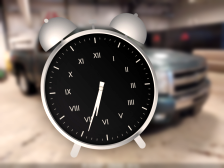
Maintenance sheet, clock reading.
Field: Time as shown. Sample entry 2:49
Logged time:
6:34
